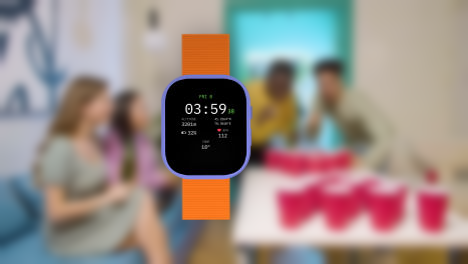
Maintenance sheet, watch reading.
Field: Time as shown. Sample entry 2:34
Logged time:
3:59
